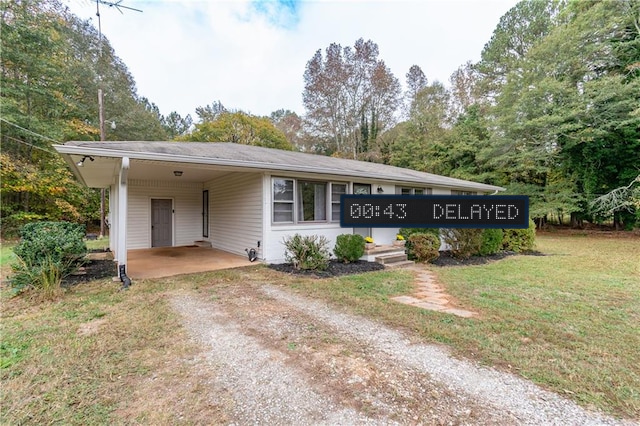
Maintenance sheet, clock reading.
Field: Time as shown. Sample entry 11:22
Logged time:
0:43
